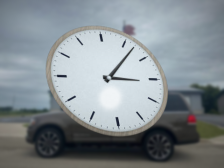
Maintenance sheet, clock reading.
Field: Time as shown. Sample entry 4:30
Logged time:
3:07
